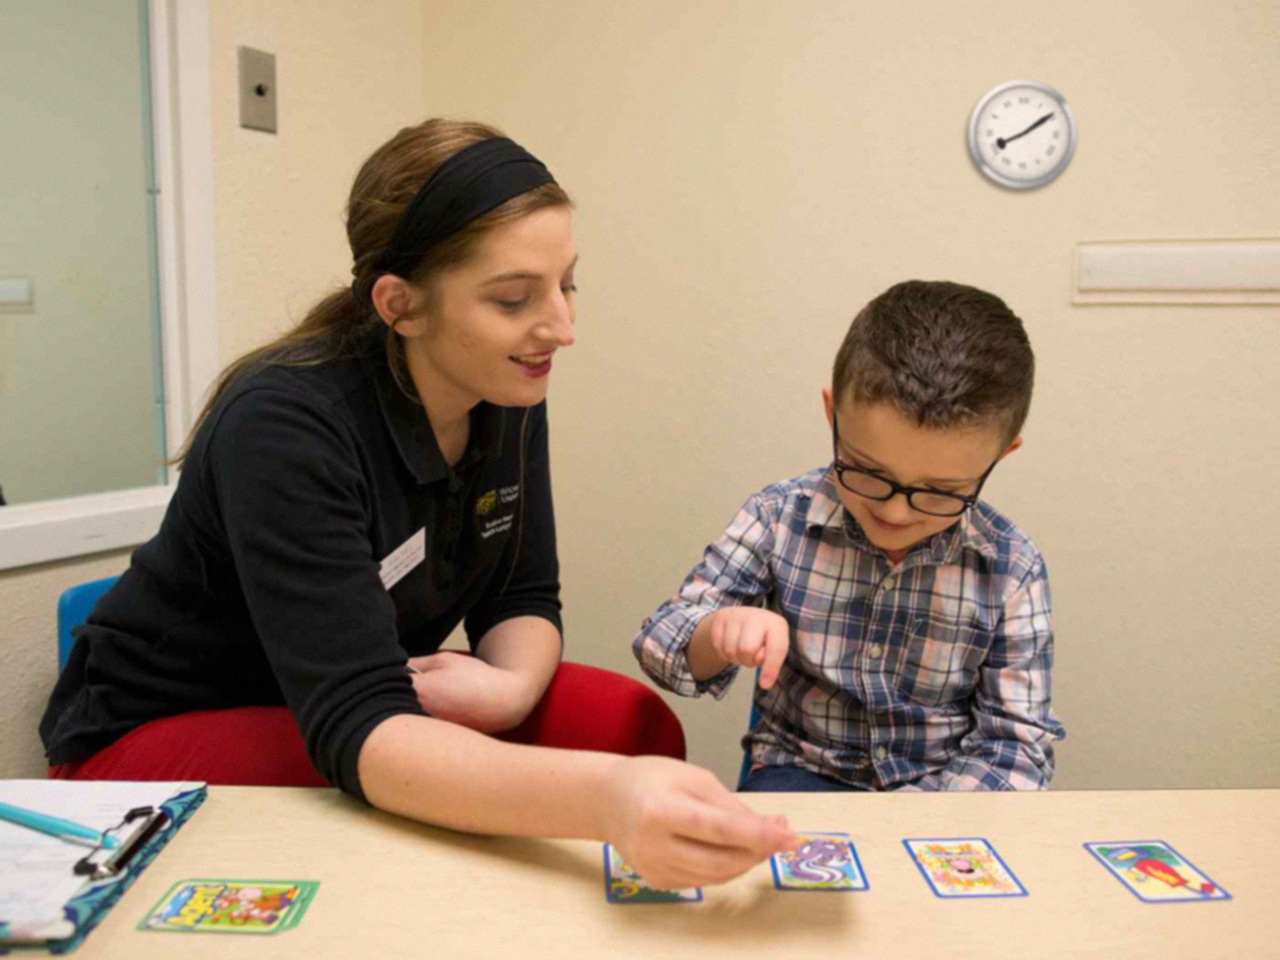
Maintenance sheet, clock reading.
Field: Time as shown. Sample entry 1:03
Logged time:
8:09
